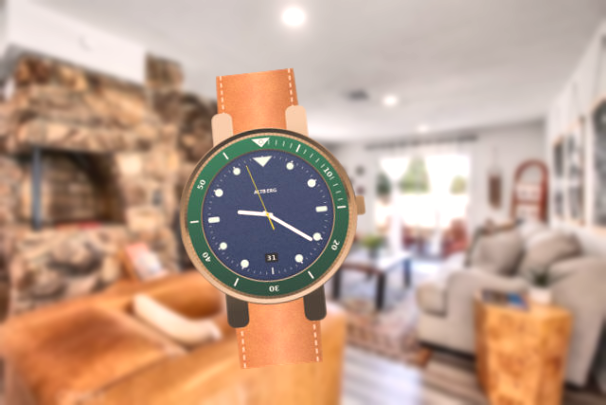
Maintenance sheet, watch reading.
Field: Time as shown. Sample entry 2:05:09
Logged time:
9:20:57
